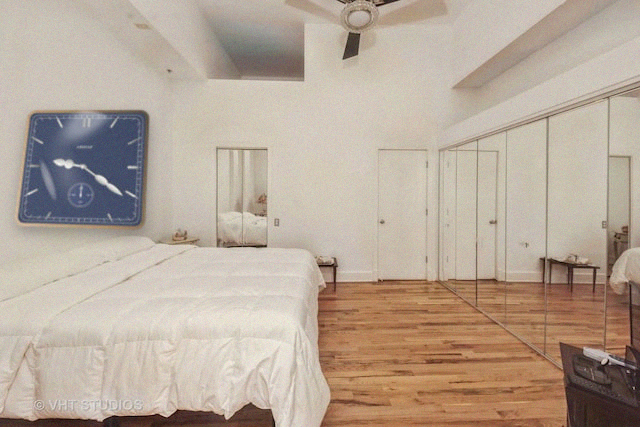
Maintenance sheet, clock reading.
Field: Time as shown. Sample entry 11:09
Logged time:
9:21
